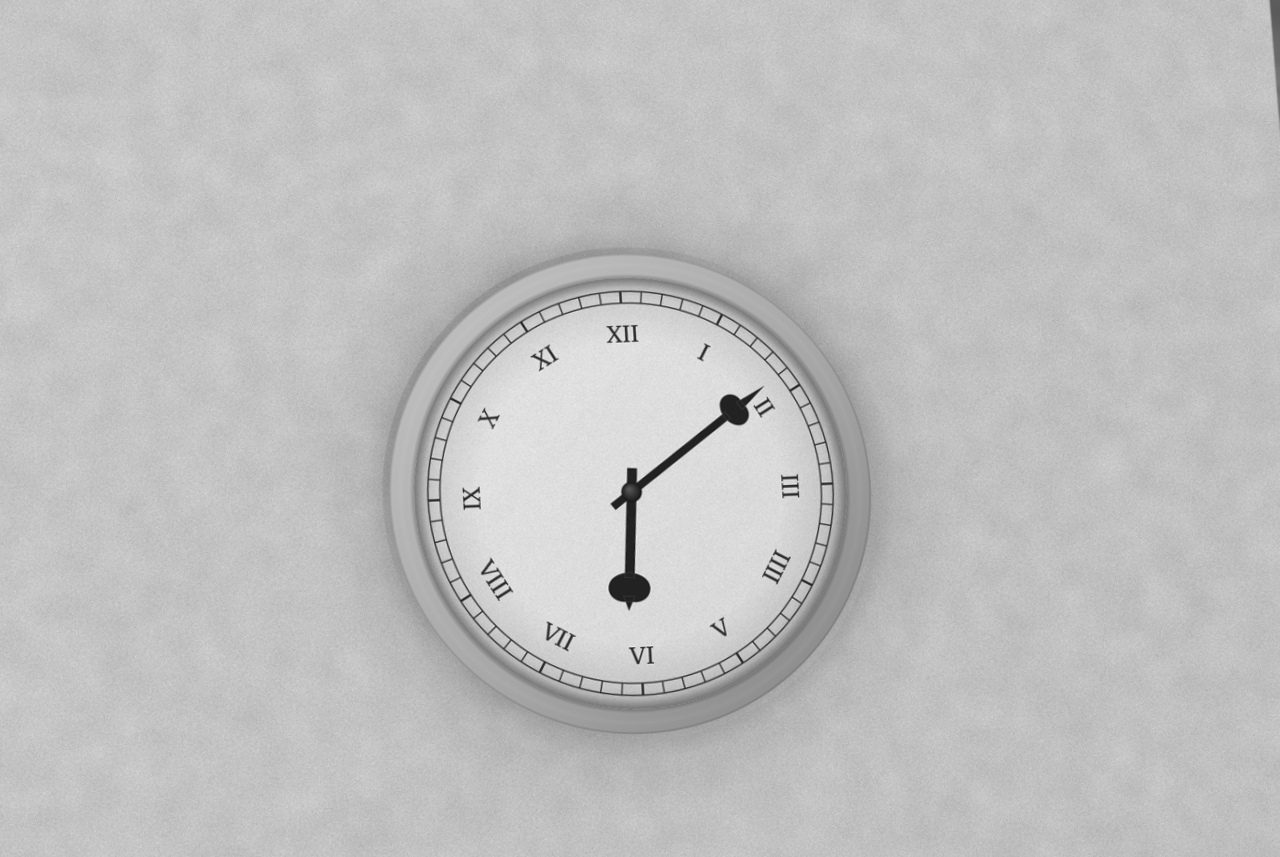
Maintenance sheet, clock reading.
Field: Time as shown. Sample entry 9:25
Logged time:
6:09
